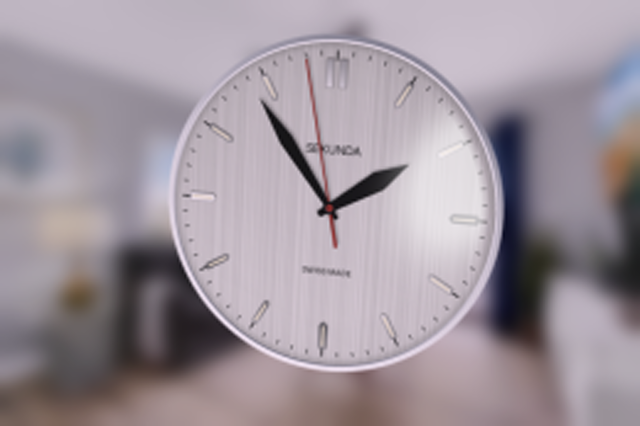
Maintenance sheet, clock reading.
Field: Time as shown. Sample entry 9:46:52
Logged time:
1:53:58
